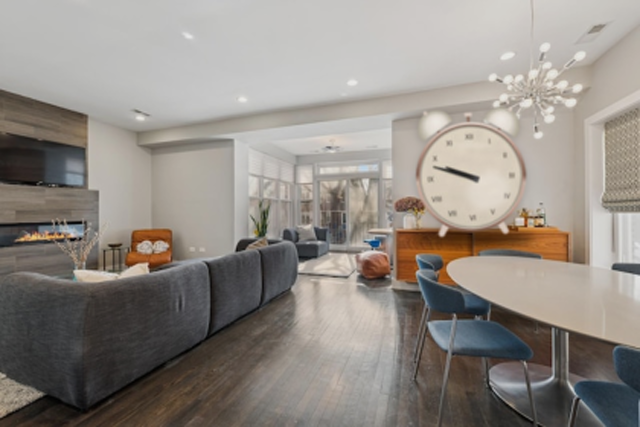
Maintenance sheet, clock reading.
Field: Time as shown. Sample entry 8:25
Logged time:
9:48
